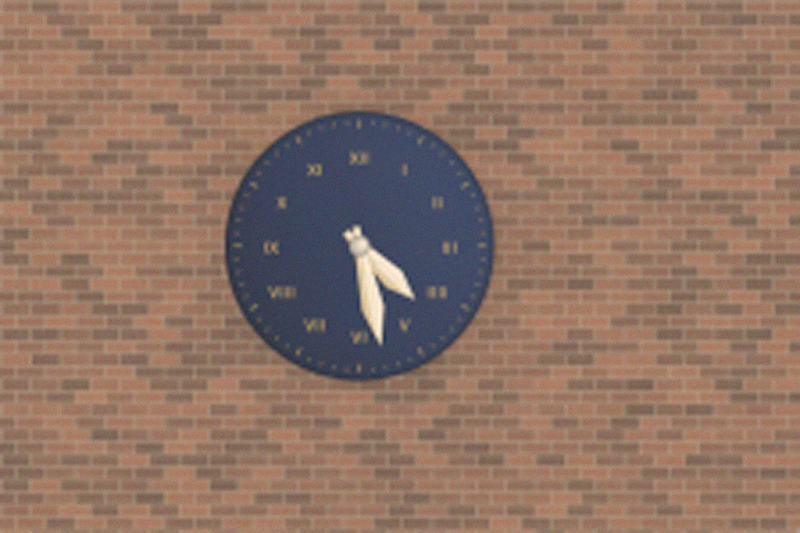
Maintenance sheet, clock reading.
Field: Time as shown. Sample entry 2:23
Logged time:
4:28
